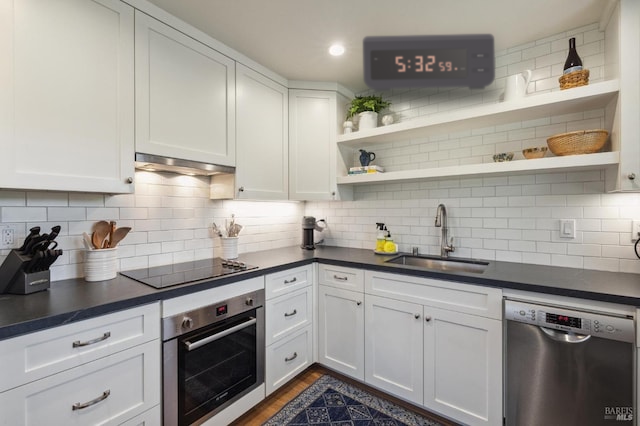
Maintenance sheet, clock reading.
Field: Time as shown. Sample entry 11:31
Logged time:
5:32
